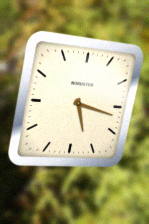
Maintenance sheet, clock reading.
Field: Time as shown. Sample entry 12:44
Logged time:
5:17
